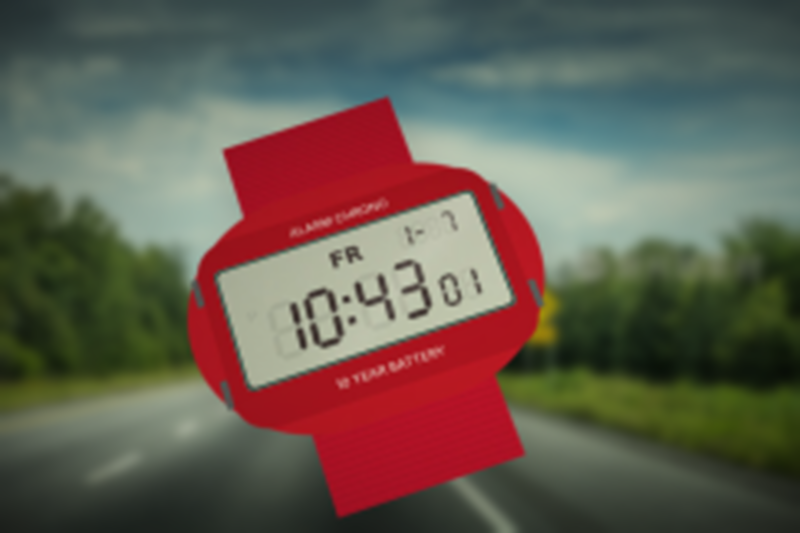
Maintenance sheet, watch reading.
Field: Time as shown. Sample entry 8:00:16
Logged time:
10:43:01
